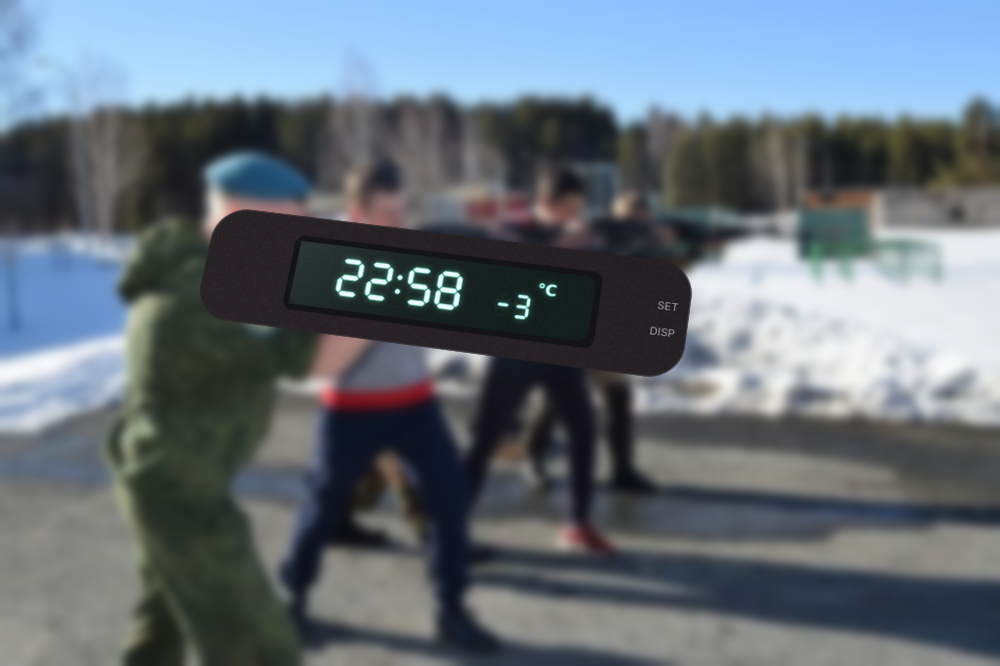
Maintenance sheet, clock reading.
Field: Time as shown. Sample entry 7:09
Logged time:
22:58
